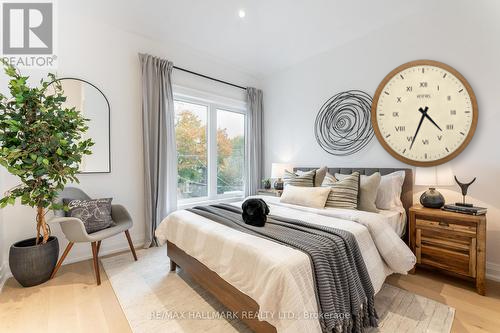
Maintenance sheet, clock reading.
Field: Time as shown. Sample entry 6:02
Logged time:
4:34
